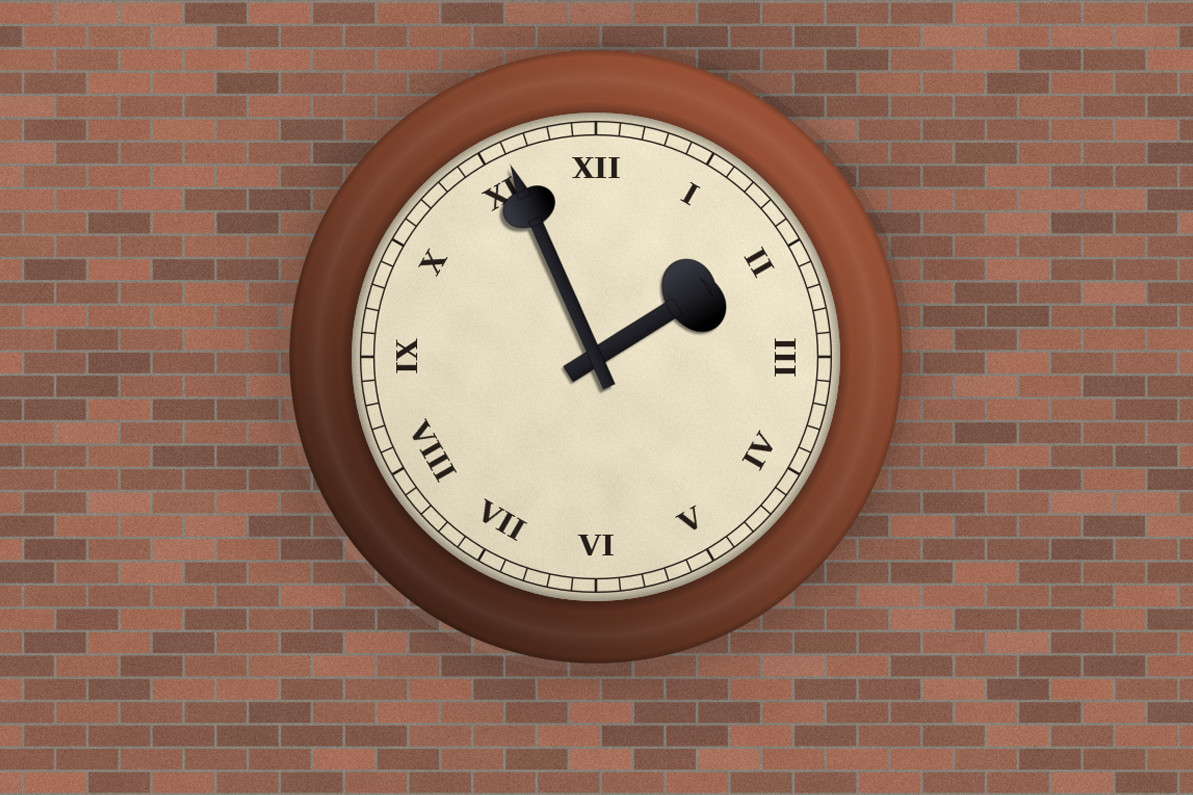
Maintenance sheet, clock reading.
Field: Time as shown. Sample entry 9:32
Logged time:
1:56
